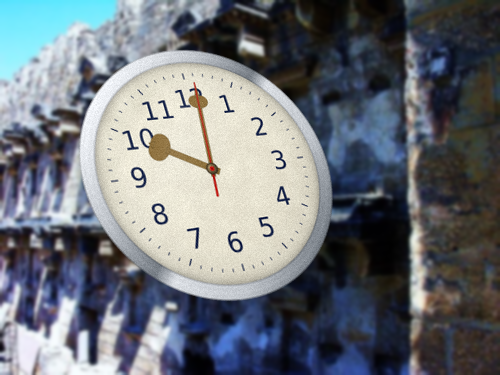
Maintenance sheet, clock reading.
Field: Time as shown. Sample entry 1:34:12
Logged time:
10:01:01
